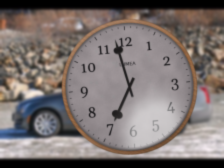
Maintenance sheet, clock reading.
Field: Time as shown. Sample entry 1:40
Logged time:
6:58
